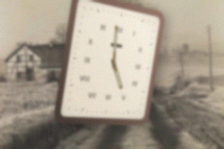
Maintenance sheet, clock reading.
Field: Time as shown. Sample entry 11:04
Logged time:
4:59
